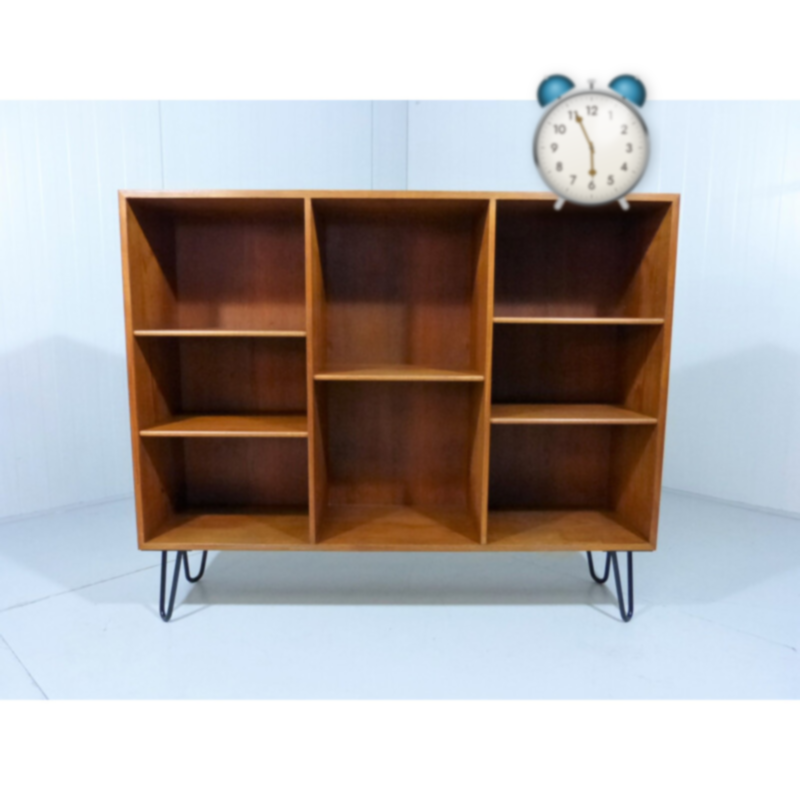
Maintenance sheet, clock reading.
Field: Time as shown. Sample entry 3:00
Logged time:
5:56
